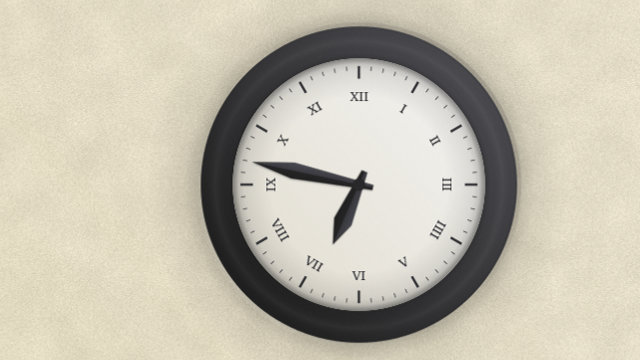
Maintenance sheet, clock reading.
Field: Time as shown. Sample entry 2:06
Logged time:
6:47
